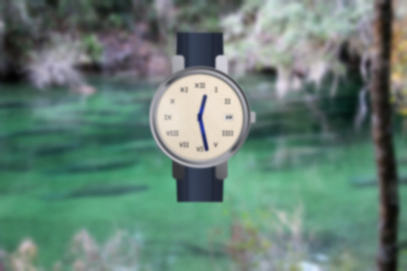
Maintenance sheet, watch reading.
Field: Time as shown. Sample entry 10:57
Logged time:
12:28
